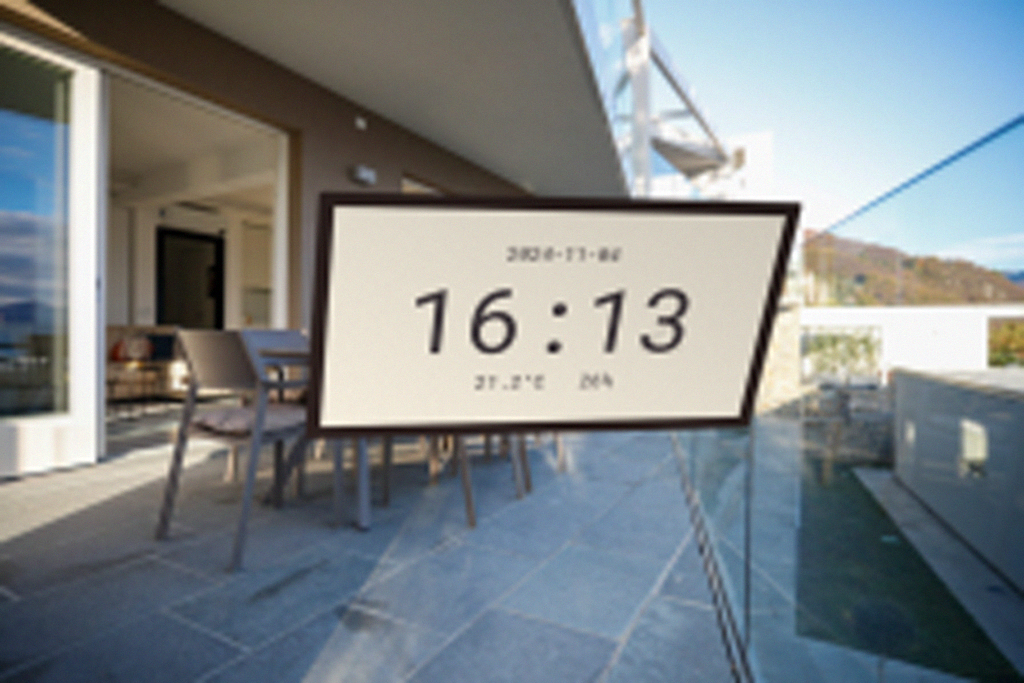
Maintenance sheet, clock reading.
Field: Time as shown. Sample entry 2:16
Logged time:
16:13
